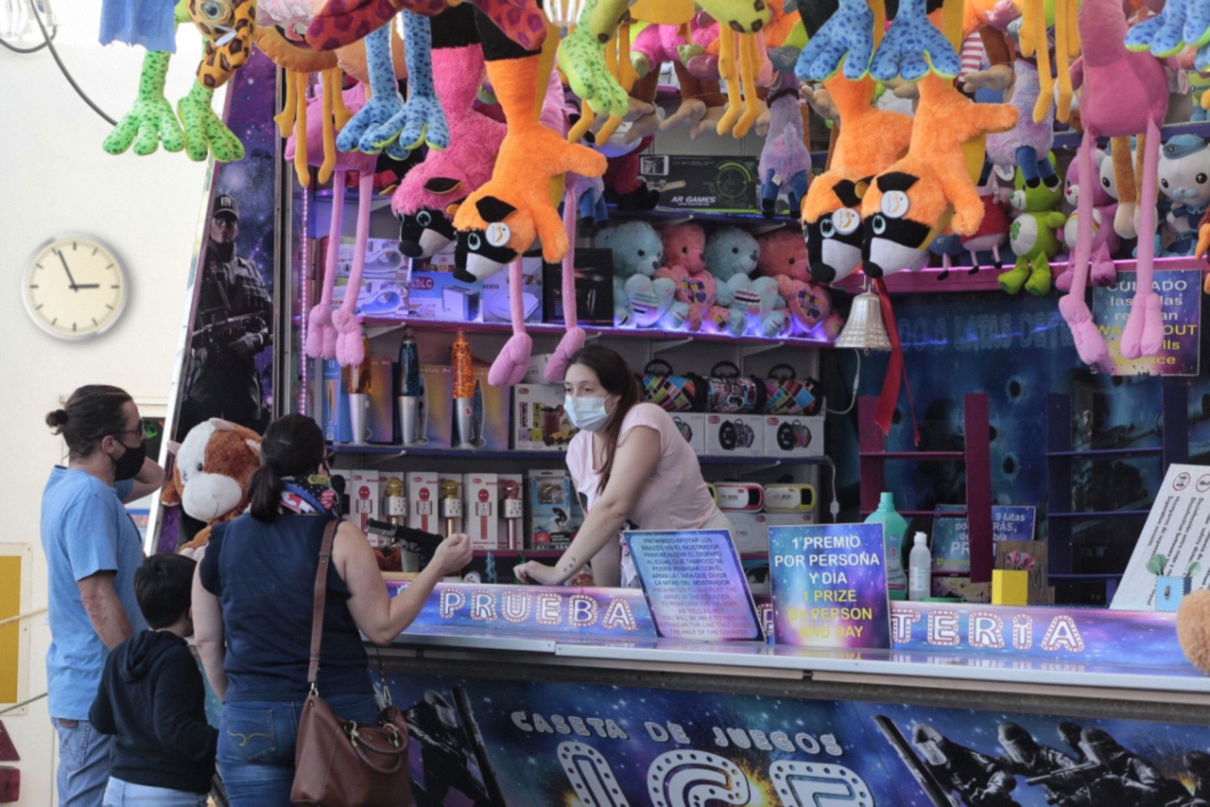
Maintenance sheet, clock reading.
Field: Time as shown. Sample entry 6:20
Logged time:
2:56
